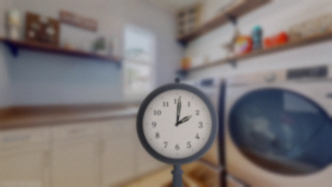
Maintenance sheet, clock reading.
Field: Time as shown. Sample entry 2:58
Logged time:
2:01
